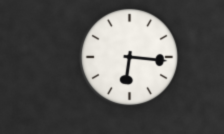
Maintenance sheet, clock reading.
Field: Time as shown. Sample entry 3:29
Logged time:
6:16
